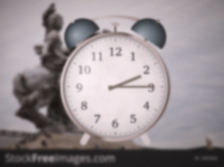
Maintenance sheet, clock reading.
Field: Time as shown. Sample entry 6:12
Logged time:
2:15
